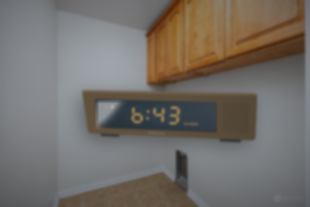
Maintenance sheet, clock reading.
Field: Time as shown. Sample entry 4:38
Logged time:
6:43
